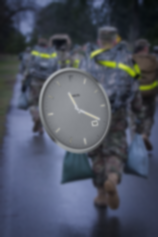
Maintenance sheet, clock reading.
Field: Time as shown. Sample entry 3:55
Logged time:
11:20
